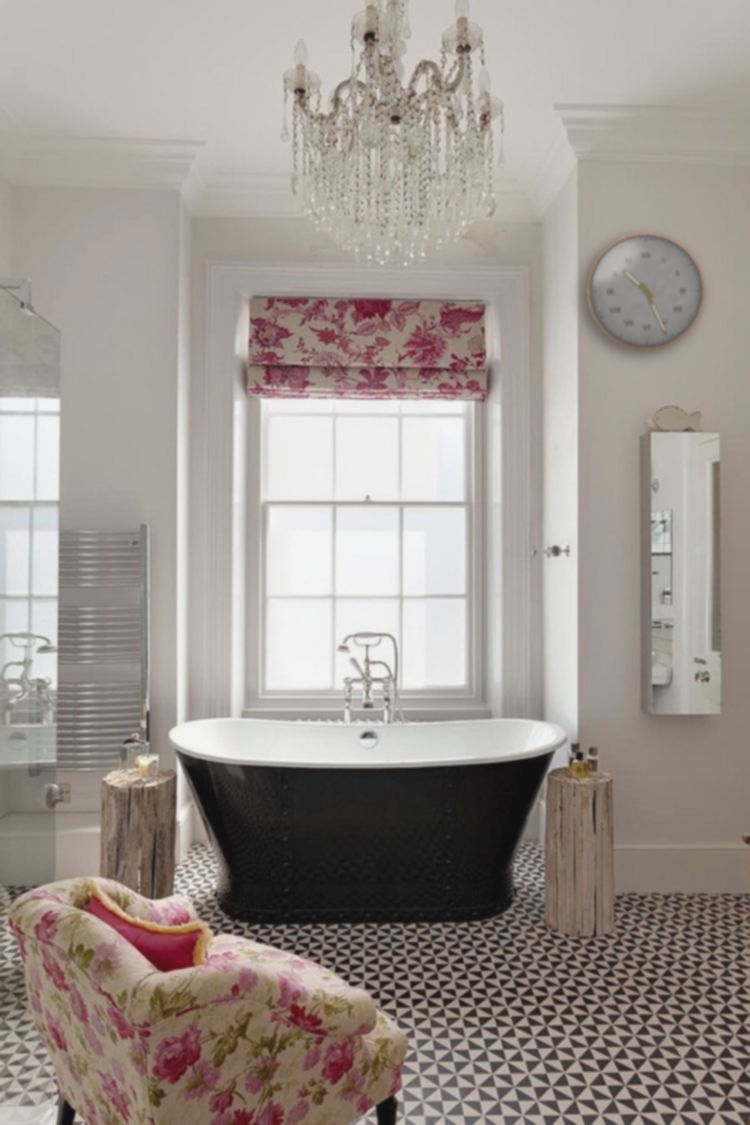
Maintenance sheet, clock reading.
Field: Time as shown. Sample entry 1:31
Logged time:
10:26
